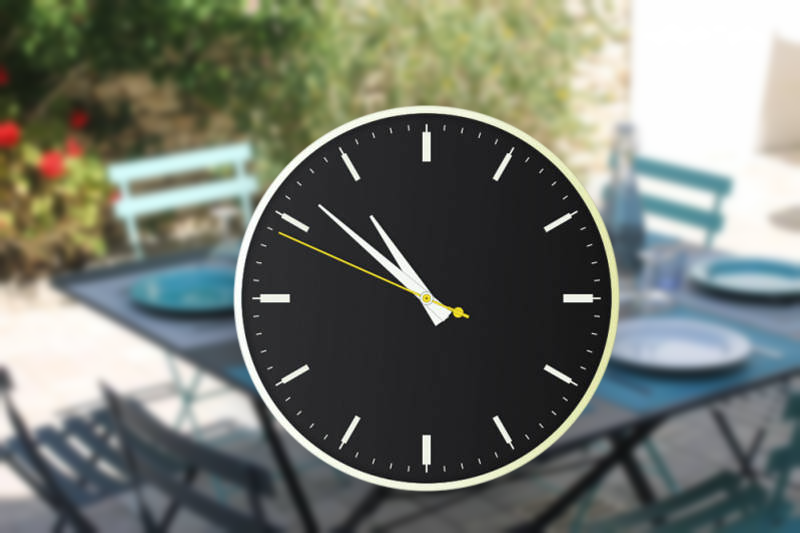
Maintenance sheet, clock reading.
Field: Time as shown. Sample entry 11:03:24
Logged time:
10:51:49
